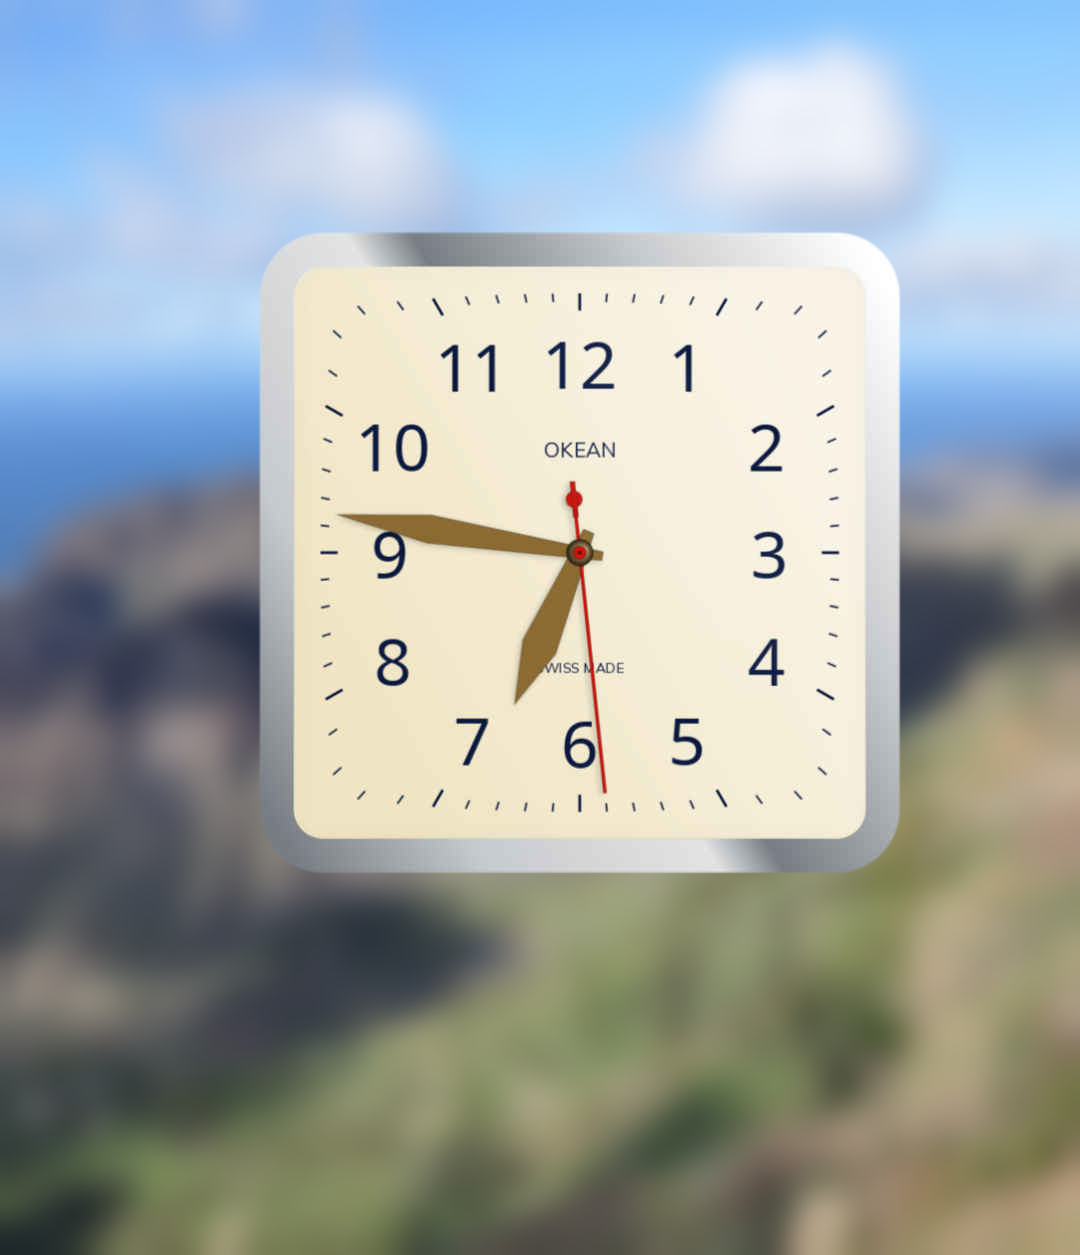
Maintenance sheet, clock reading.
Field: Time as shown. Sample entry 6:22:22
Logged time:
6:46:29
